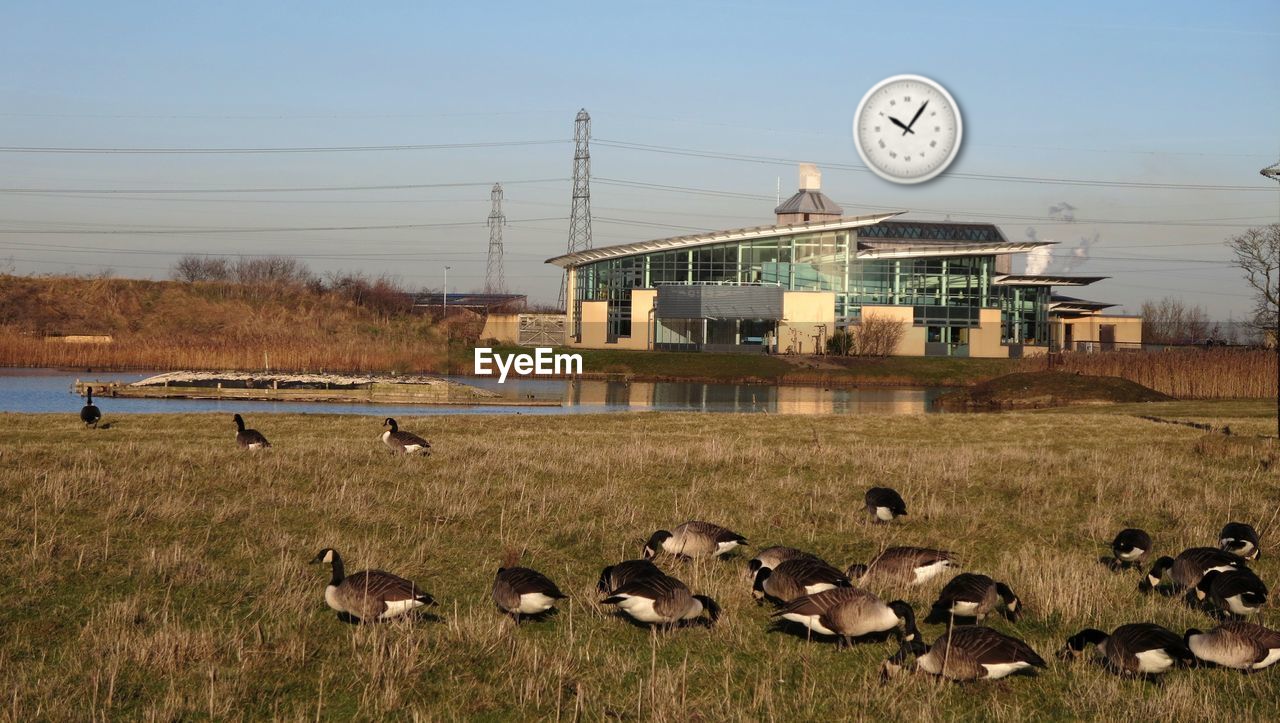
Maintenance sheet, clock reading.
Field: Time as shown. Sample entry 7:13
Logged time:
10:06
